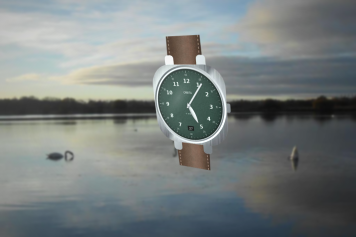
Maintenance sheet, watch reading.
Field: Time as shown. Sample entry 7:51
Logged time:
5:06
